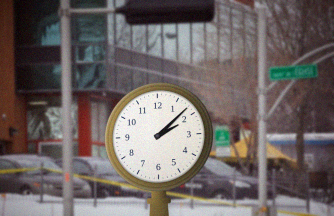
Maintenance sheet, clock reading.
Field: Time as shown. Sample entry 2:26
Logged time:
2:08
